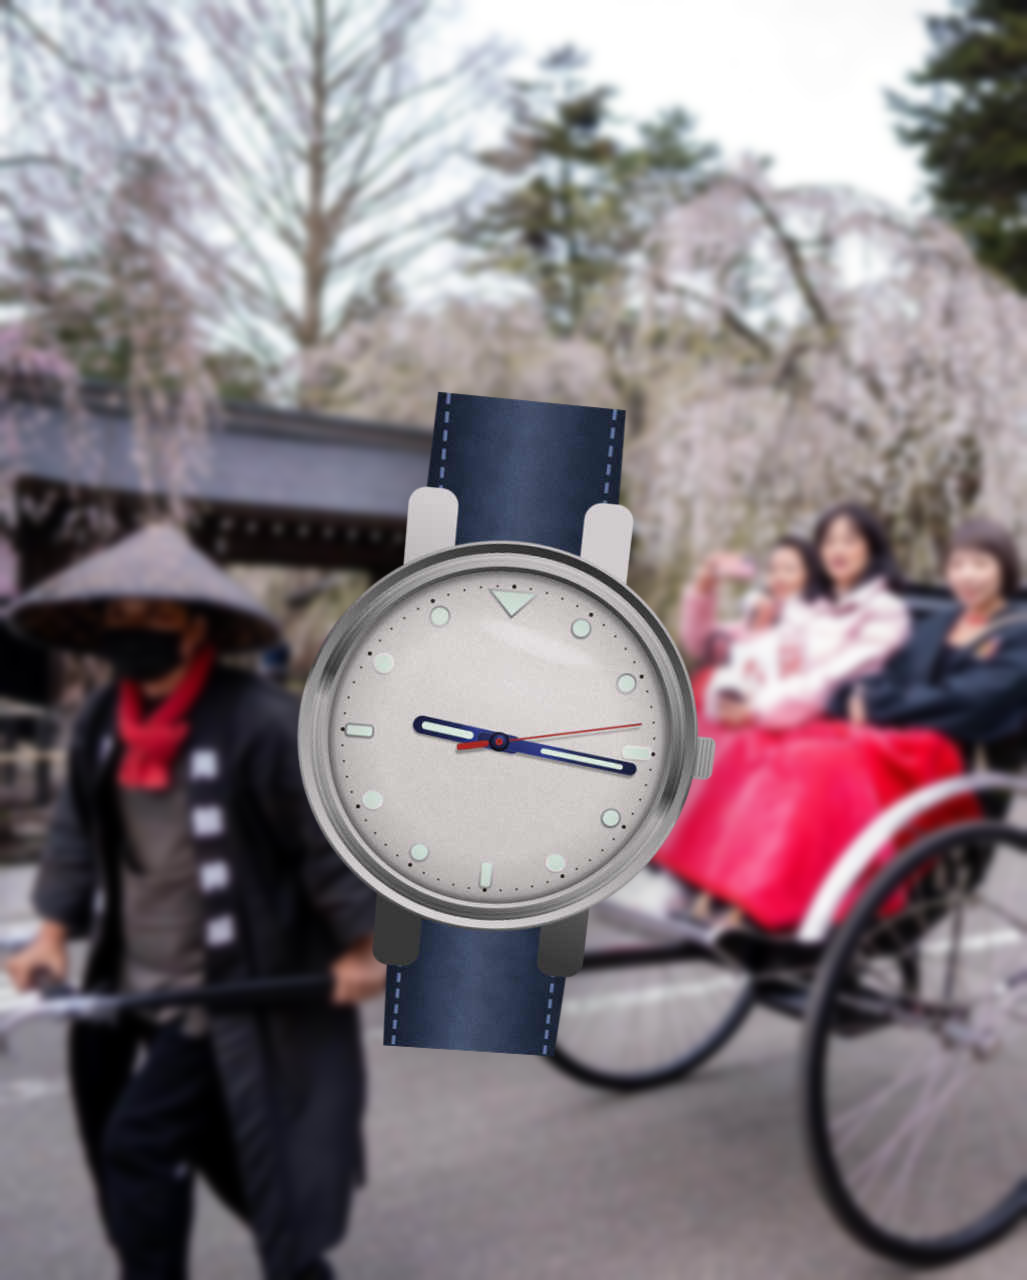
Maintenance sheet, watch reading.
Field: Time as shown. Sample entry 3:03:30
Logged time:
9:16:13
